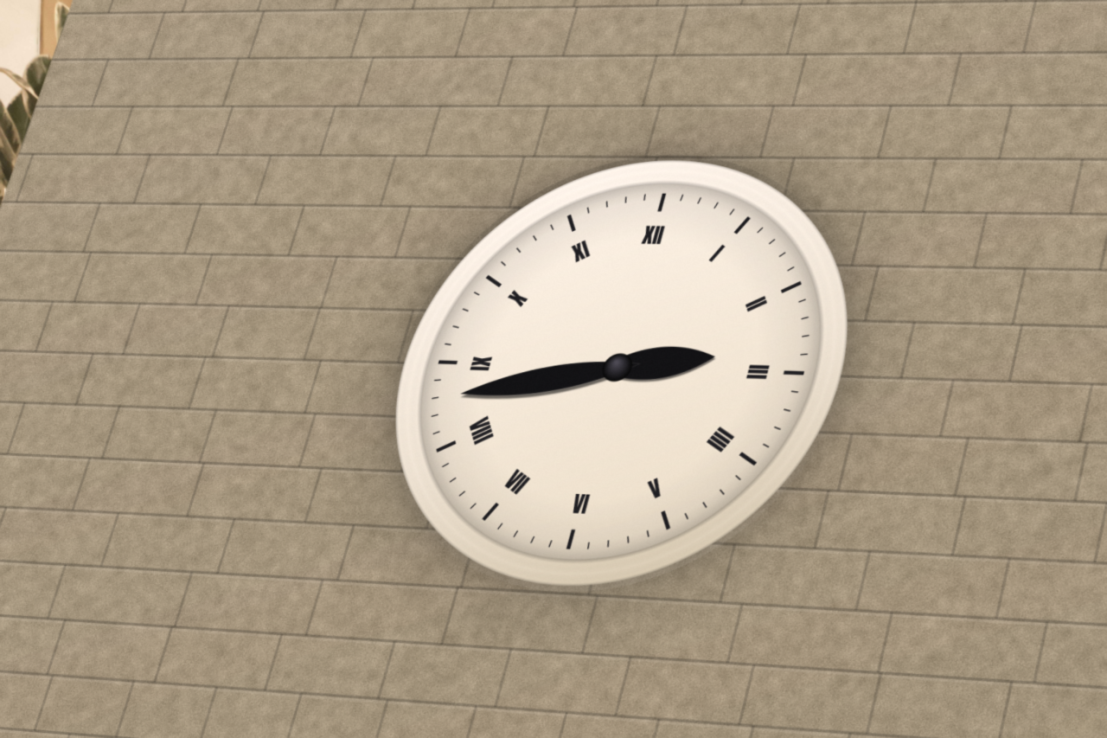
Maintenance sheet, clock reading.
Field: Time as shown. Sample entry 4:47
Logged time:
2:43
